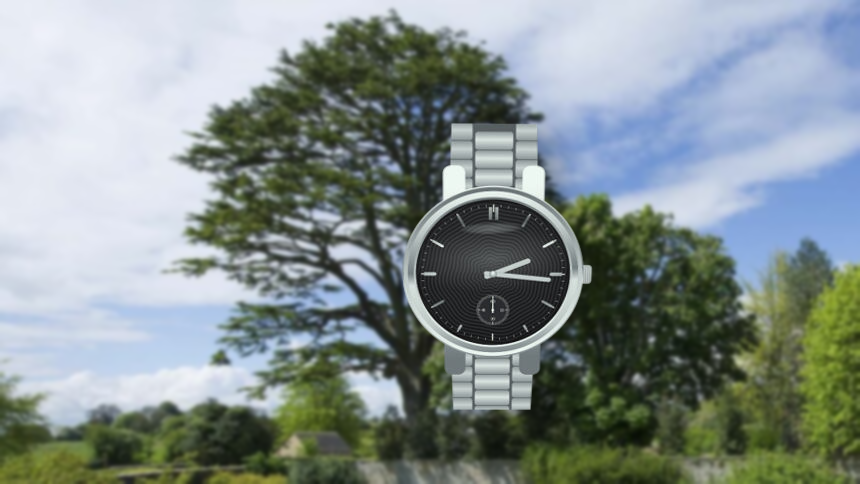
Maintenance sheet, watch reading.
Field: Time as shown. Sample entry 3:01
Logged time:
2:16
